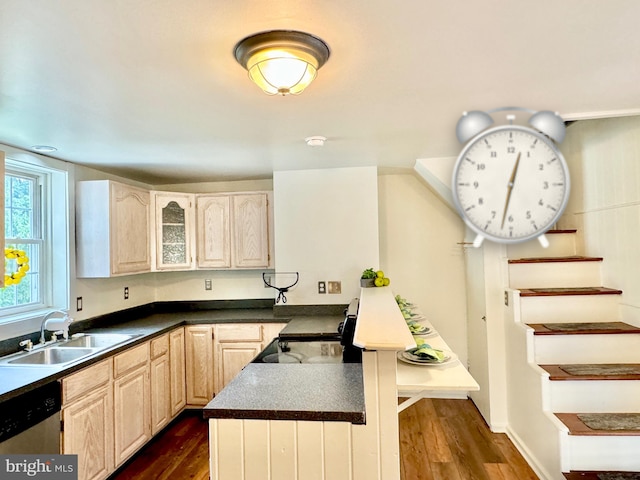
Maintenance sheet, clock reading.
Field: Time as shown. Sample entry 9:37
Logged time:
12:32
